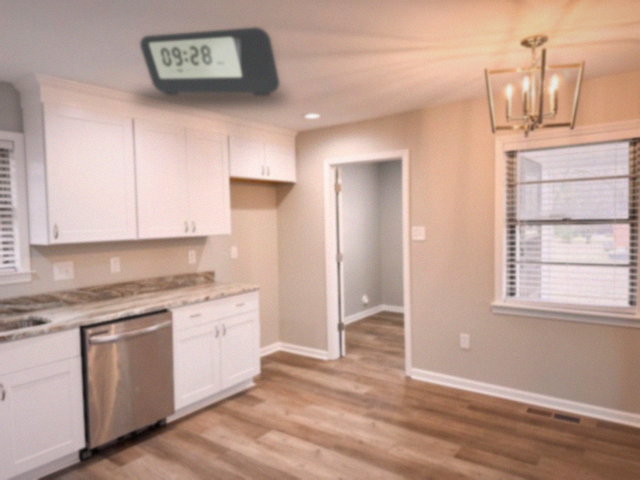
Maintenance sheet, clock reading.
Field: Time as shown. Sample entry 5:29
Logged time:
9:28
